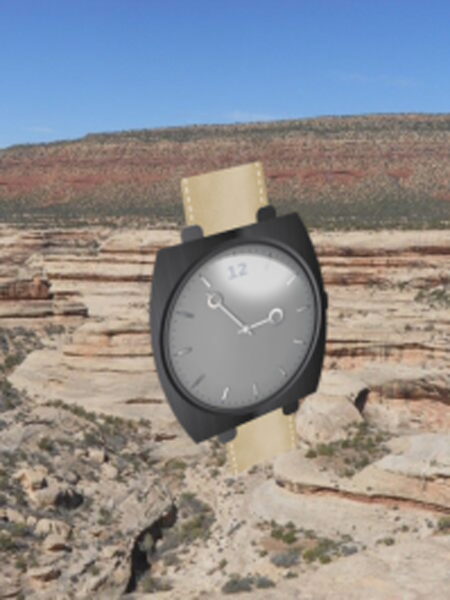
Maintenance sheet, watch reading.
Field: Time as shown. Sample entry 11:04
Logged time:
2:54
